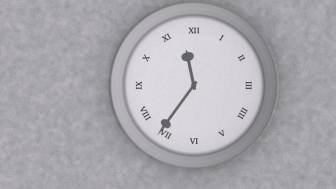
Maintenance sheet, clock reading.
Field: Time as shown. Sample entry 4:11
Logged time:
11:36
